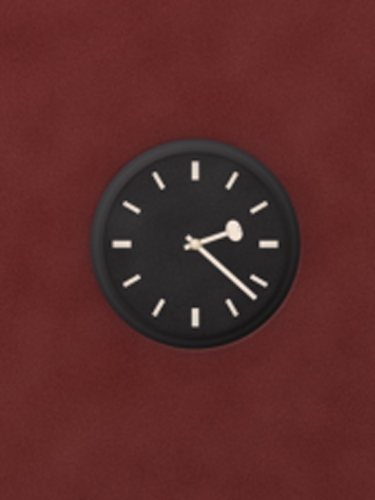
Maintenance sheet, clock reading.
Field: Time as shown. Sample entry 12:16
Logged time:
2:22
